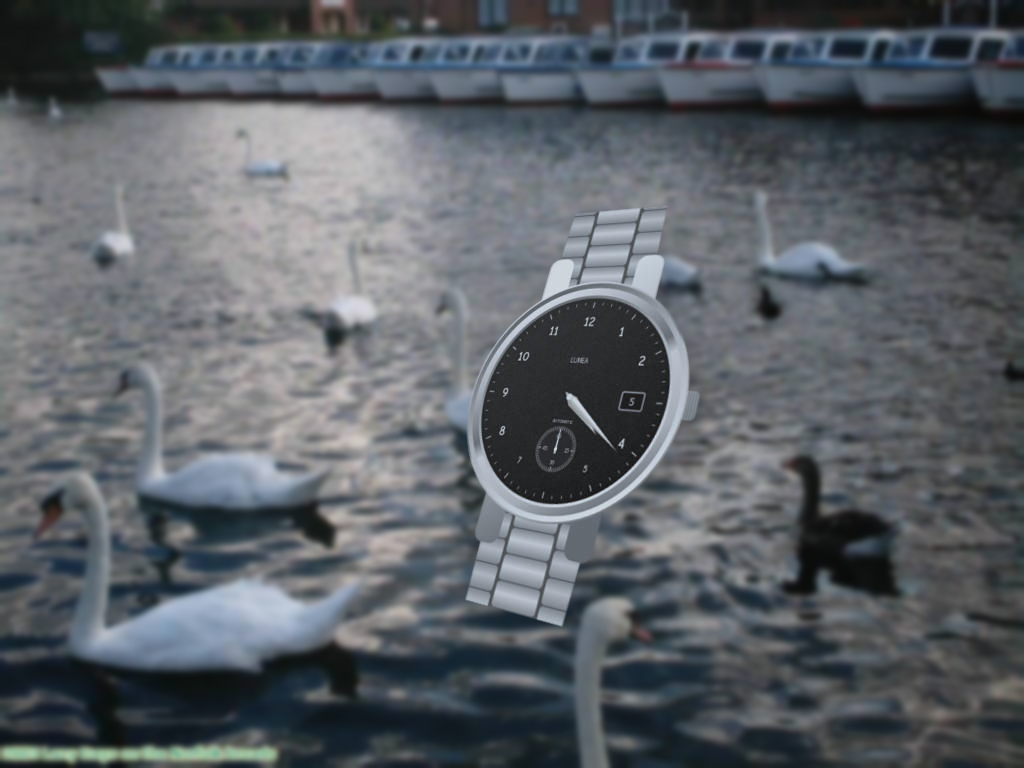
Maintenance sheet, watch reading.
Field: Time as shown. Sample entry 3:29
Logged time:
4:21
